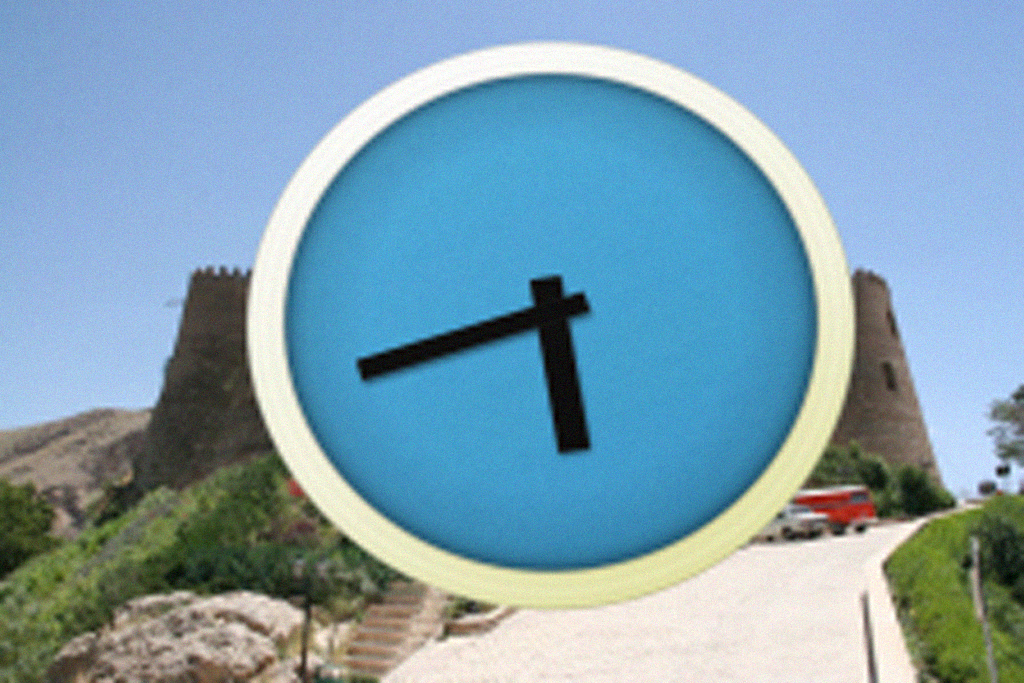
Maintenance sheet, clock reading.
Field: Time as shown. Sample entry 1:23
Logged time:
5:42
